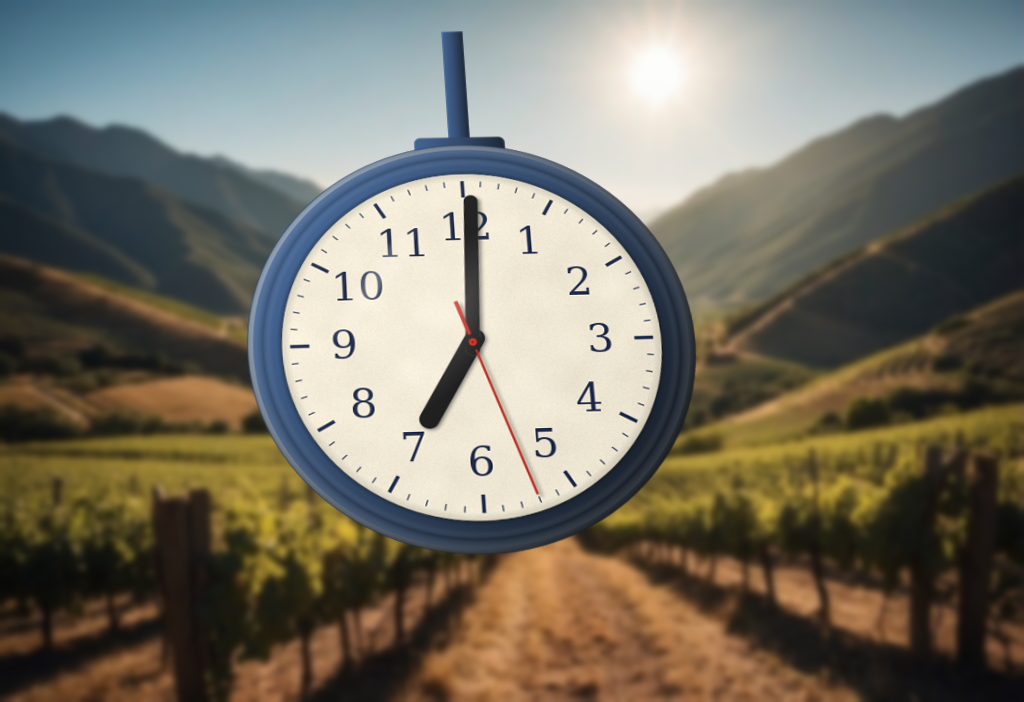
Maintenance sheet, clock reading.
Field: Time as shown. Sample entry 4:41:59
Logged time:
7:00:27
